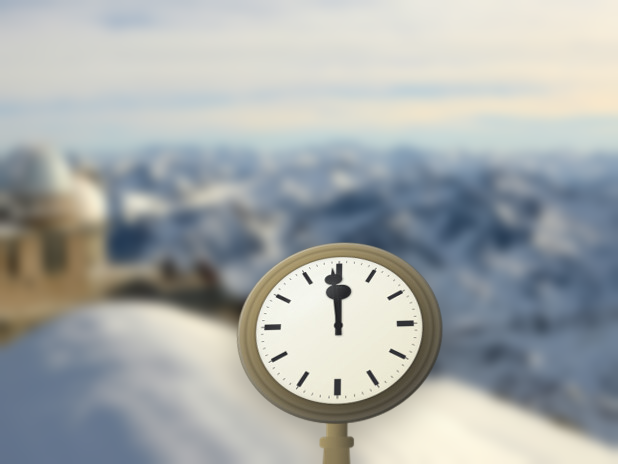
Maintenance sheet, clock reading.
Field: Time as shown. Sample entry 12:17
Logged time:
11:59
